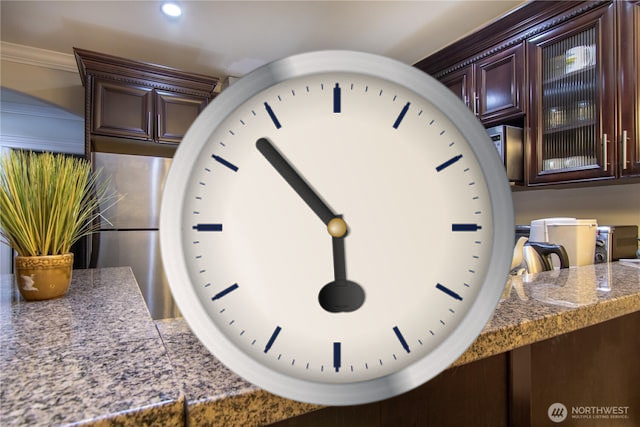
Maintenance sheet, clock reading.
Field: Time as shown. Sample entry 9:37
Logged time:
5:53
